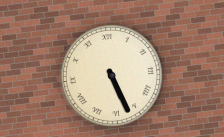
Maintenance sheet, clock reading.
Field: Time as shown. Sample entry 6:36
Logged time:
5:27
